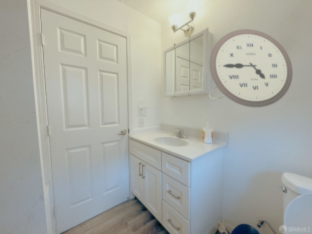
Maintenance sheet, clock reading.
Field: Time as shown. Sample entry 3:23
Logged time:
4:45
